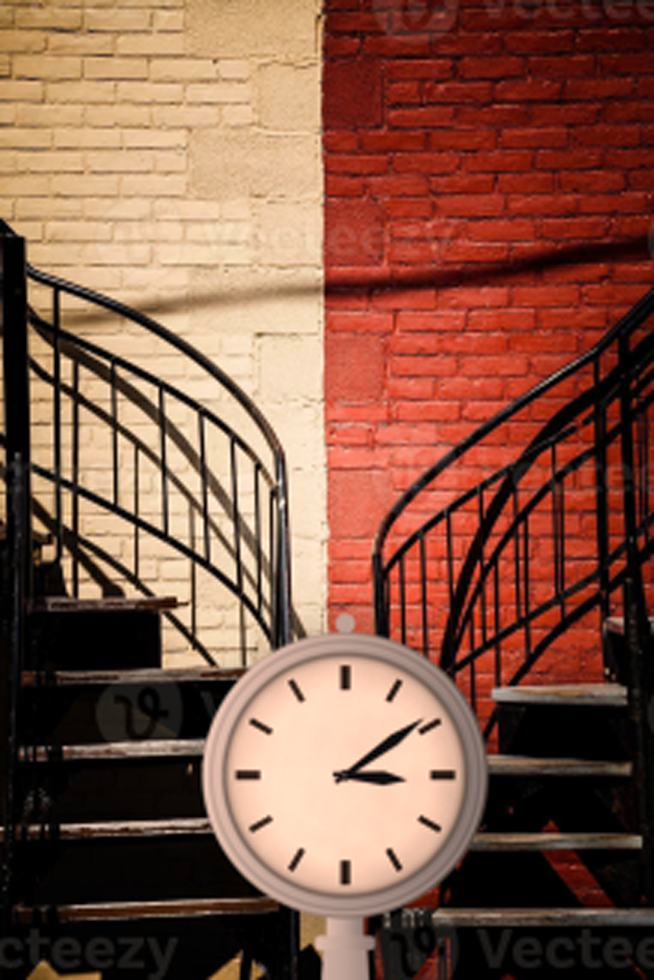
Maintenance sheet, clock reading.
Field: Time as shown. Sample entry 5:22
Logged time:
3:09
